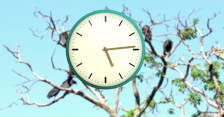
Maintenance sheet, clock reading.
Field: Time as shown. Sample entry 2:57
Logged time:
5:14
